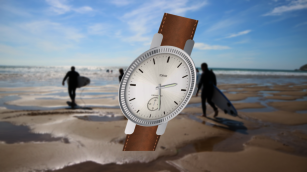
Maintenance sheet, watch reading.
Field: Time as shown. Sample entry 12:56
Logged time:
2:27
